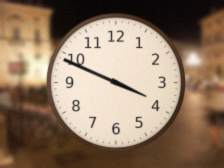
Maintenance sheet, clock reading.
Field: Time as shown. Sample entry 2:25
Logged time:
3:49
